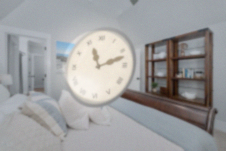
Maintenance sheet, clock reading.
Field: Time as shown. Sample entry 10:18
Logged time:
11:12
